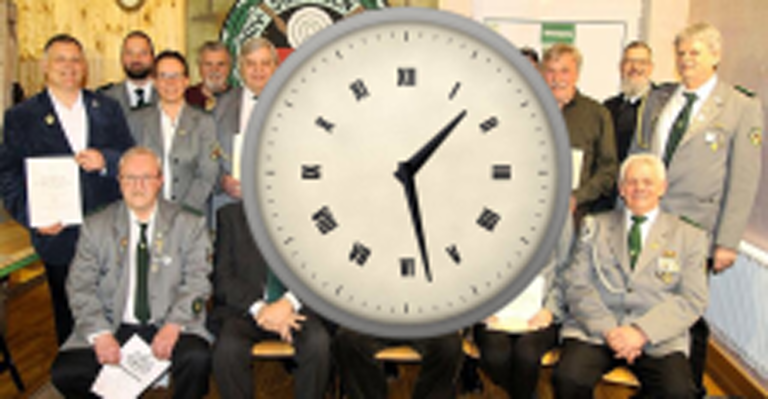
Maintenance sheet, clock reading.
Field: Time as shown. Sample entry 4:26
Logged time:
1:28
